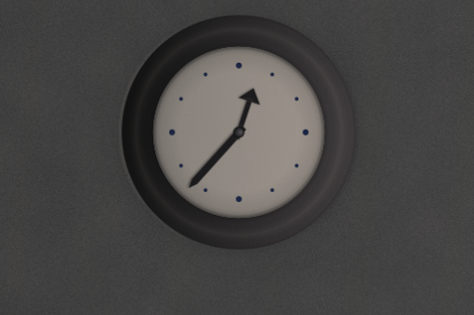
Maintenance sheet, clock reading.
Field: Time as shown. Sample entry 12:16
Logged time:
12:37
